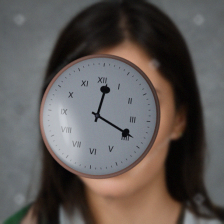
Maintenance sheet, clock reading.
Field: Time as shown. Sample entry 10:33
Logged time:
12:19
